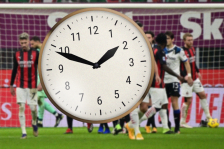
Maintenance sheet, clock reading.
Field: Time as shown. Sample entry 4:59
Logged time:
1:49
